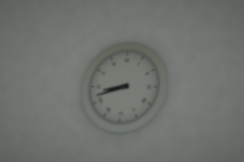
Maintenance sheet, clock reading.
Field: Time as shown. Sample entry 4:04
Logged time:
8:42
